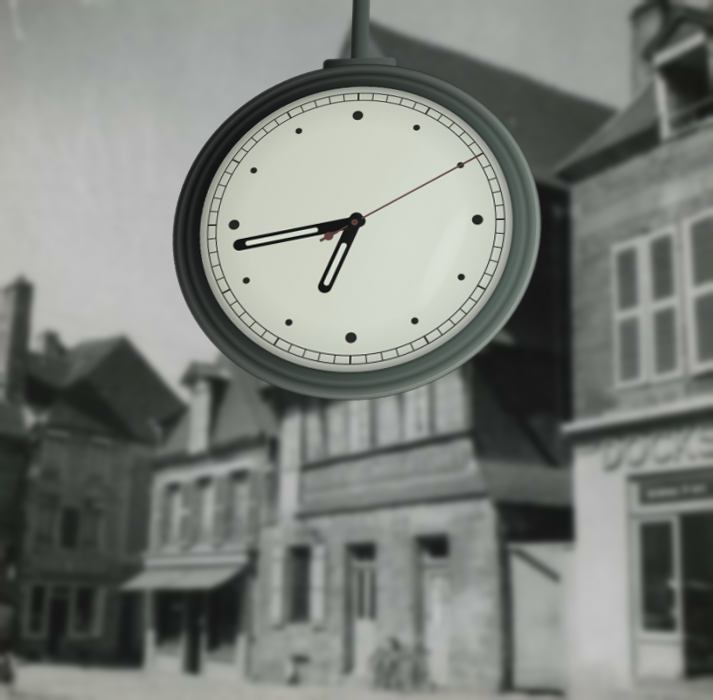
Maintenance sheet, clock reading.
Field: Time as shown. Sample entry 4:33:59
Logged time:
6:43:10
